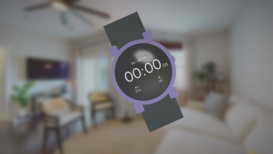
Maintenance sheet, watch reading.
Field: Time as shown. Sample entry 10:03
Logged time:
0:00
